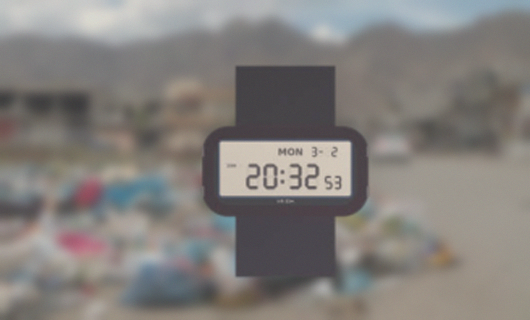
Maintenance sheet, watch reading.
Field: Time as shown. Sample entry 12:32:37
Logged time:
20:32:53
